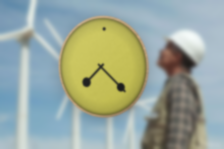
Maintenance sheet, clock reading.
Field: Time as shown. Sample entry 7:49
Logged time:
7:21
